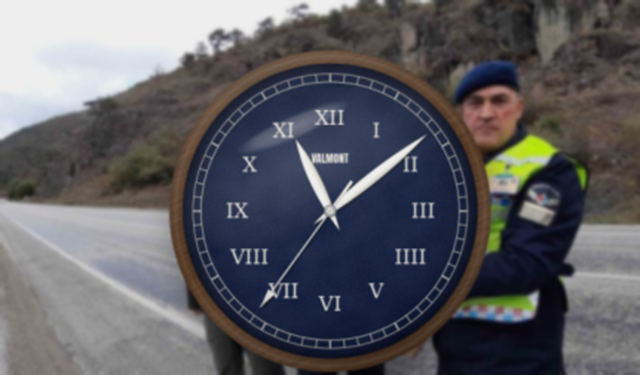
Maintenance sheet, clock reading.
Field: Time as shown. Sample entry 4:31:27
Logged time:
11:08:36
